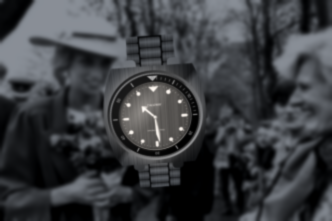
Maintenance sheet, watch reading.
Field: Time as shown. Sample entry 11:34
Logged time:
10:29
